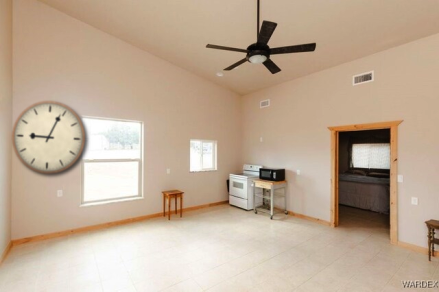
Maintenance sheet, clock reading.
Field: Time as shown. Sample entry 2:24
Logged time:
9:04
